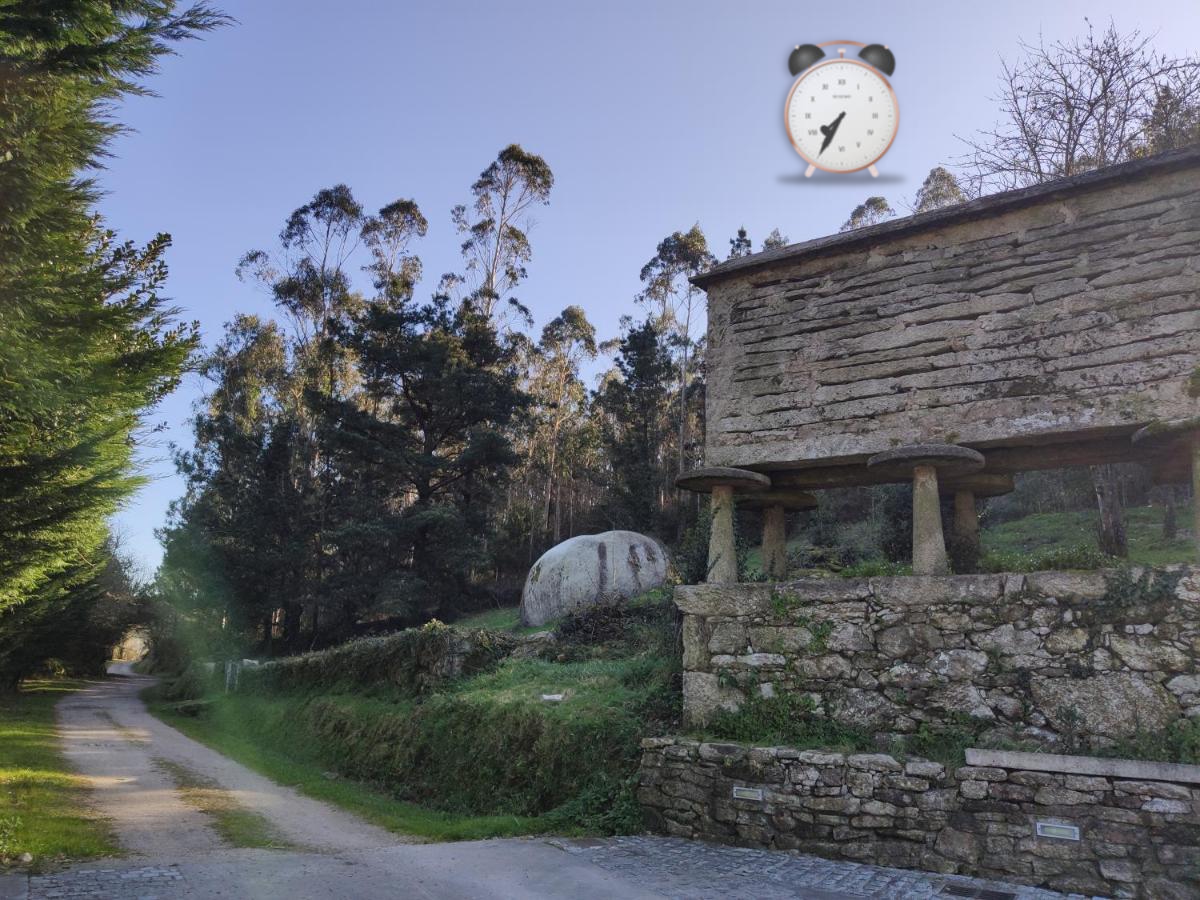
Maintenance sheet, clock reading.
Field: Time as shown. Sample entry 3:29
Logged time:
7:35
